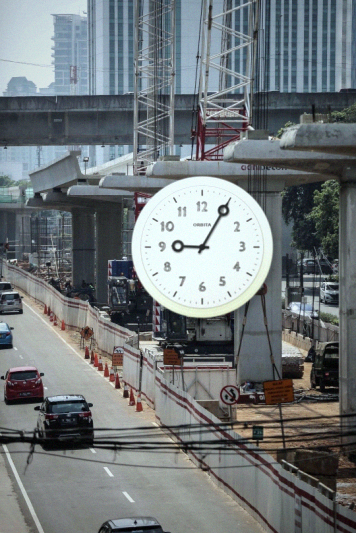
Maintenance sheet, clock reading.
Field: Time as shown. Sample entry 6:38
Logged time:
9:05
